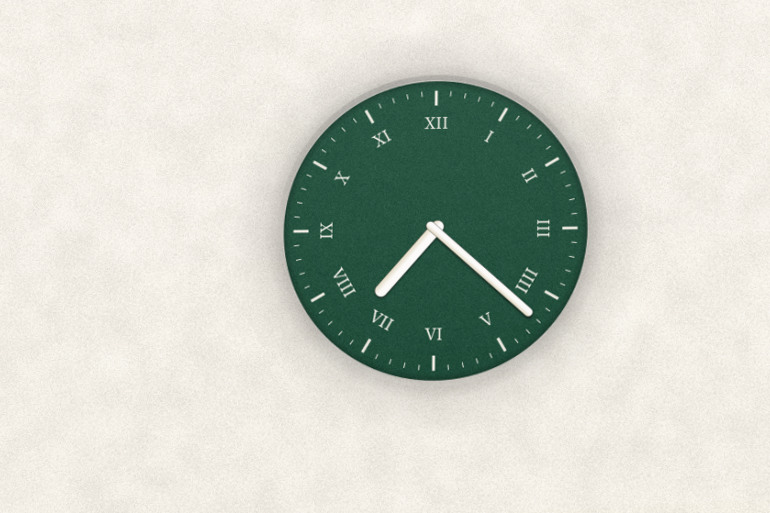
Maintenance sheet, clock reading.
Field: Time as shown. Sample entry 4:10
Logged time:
7:22
